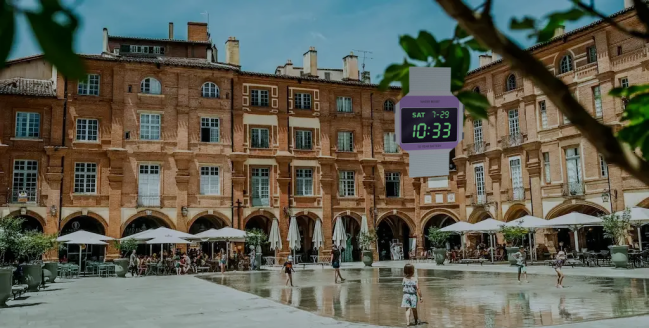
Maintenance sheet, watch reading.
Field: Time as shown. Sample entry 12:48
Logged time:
10:33
